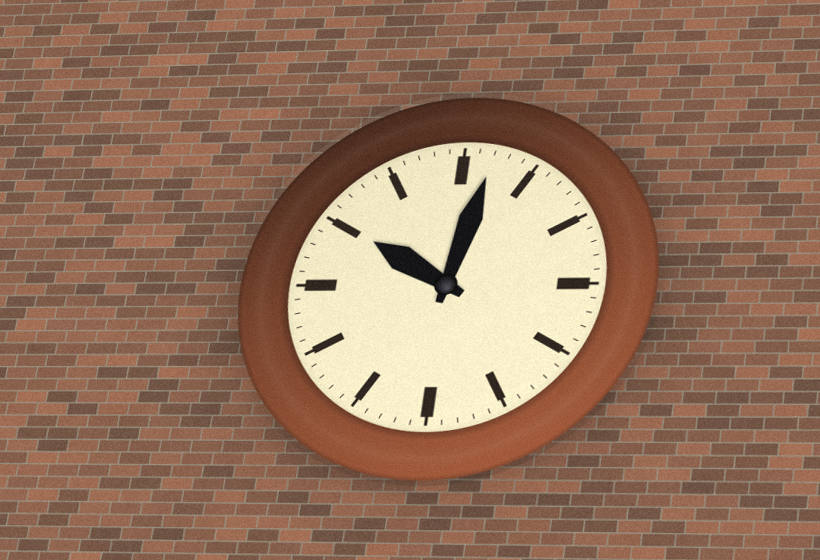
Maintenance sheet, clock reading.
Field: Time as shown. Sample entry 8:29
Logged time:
10:02
